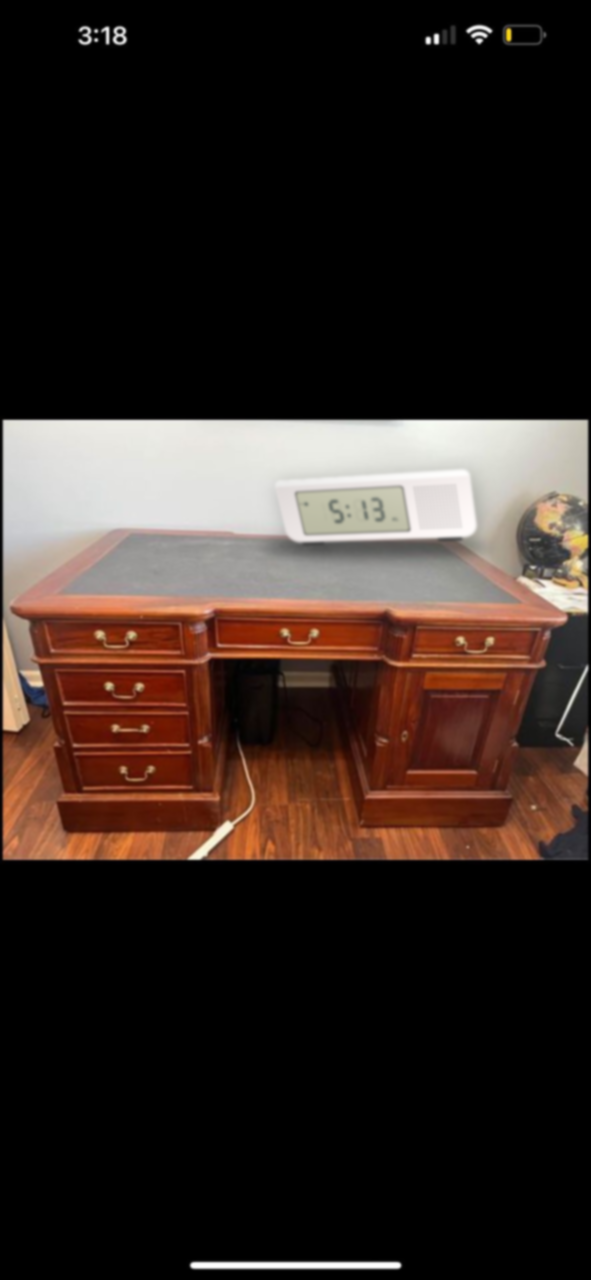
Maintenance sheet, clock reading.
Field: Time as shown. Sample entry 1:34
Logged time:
5:13
